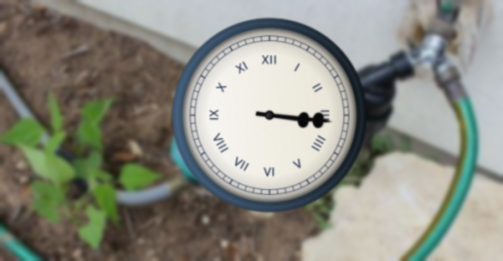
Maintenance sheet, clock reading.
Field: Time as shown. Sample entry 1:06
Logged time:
3:16
